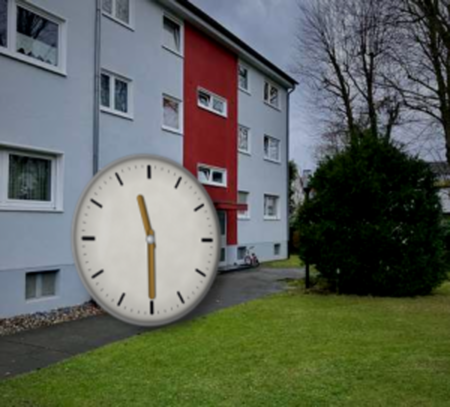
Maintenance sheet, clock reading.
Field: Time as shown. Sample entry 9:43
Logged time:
11:30
